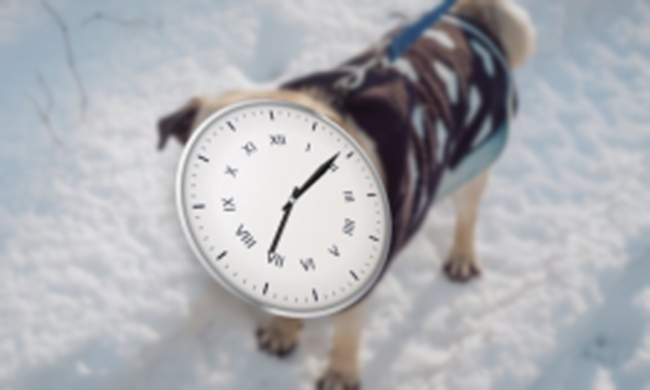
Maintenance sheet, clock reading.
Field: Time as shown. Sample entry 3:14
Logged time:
7:09
